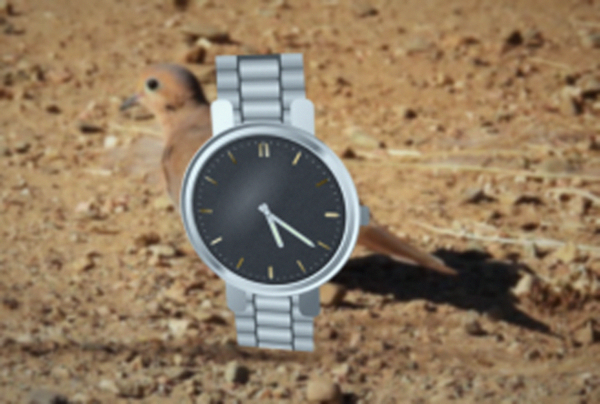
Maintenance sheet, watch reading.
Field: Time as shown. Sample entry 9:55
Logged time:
5:21
